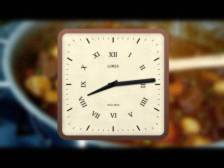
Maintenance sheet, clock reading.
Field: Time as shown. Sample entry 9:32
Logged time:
8:14
